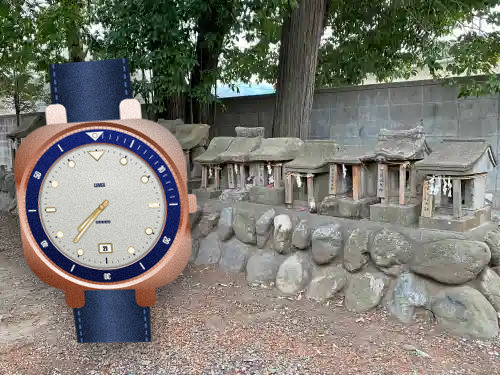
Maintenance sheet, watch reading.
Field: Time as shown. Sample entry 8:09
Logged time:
7:37
